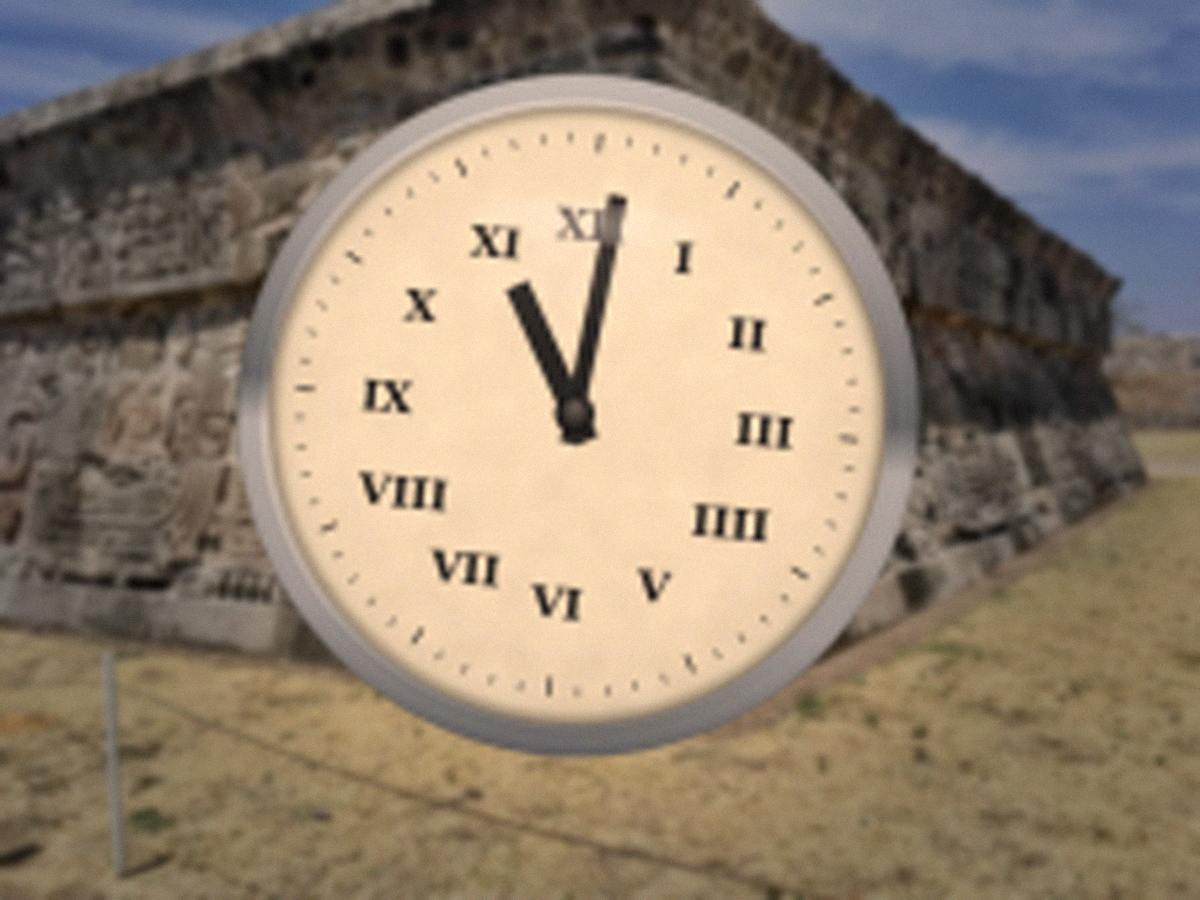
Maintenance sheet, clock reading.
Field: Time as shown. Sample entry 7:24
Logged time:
11:01
